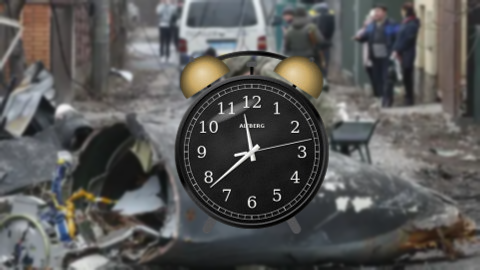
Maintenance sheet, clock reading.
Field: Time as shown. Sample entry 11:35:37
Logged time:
11:38:13
